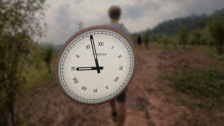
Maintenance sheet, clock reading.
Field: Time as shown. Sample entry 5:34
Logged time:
8:57
